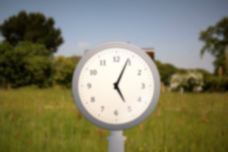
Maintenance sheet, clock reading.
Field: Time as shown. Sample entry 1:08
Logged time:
5:04
